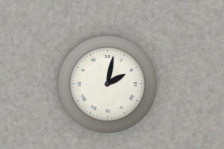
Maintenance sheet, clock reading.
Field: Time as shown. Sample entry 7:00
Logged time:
2:02
